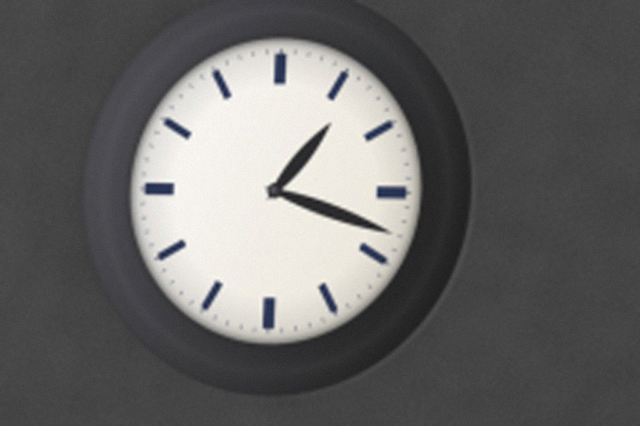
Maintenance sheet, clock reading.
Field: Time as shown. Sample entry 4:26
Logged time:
1:18
